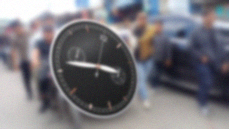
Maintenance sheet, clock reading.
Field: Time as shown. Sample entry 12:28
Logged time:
2:42
